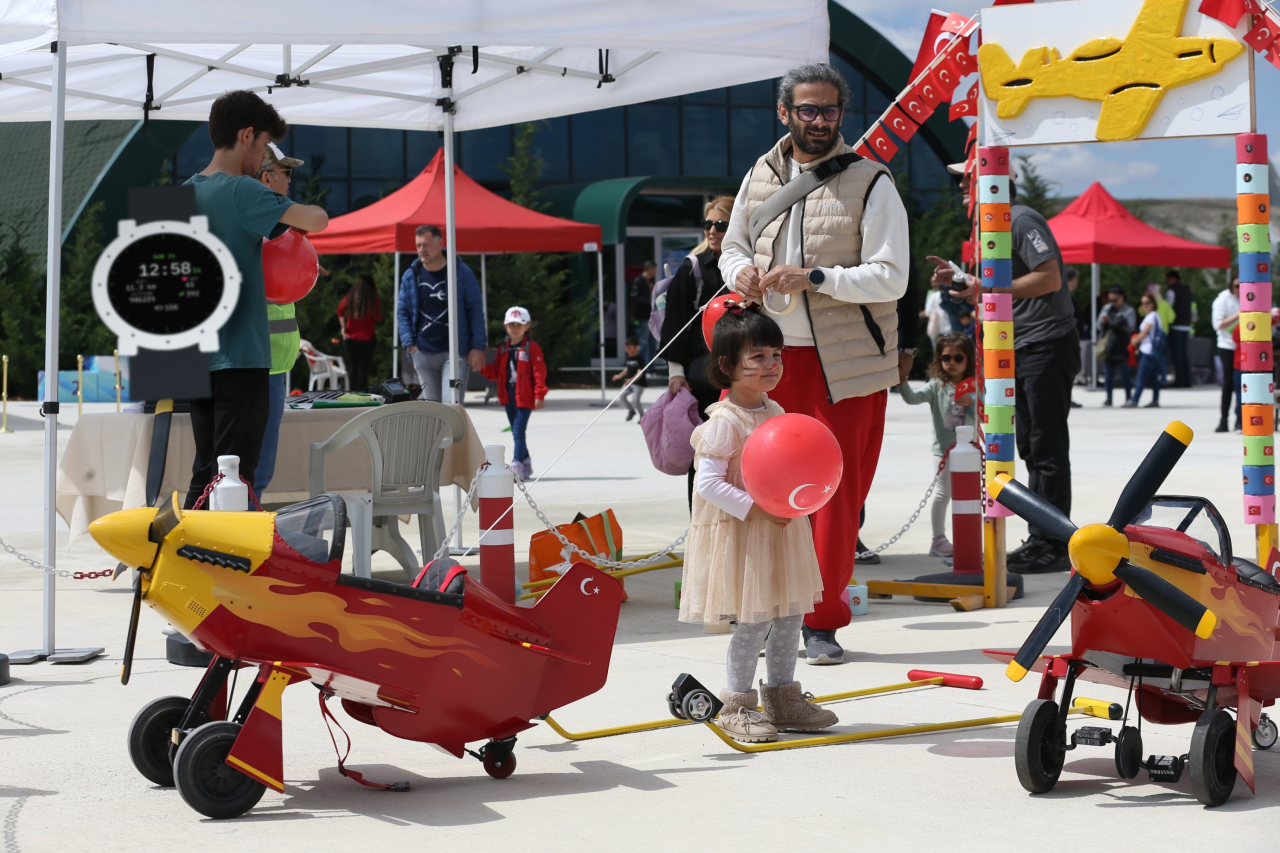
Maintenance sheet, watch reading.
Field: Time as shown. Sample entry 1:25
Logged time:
12:58
